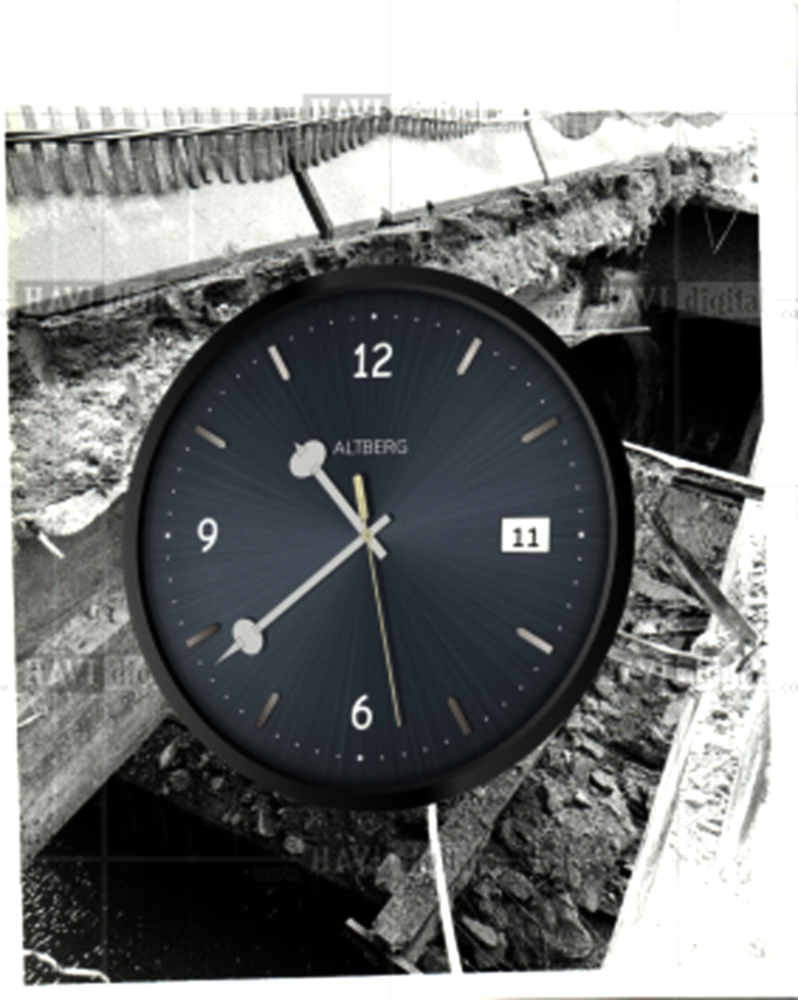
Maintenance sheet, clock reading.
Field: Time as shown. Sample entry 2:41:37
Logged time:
10:38:28
